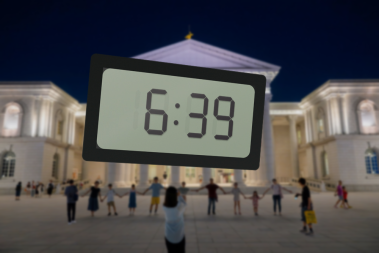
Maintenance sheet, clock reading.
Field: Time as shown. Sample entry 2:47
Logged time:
6:39
